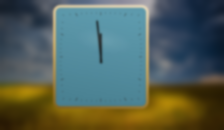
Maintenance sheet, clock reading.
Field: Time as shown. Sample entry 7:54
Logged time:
11:59
